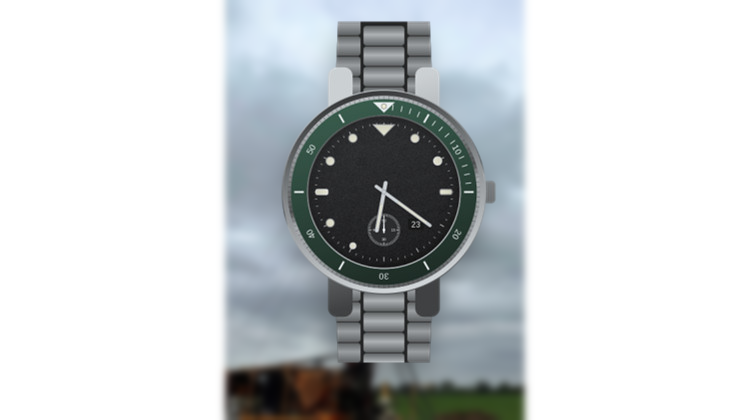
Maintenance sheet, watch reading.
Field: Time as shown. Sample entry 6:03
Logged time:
6:21
